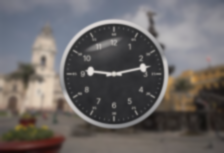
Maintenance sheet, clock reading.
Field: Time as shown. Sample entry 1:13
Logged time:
9:13
